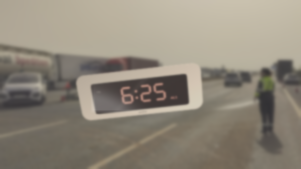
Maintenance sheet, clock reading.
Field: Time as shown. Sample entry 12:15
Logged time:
6:25
